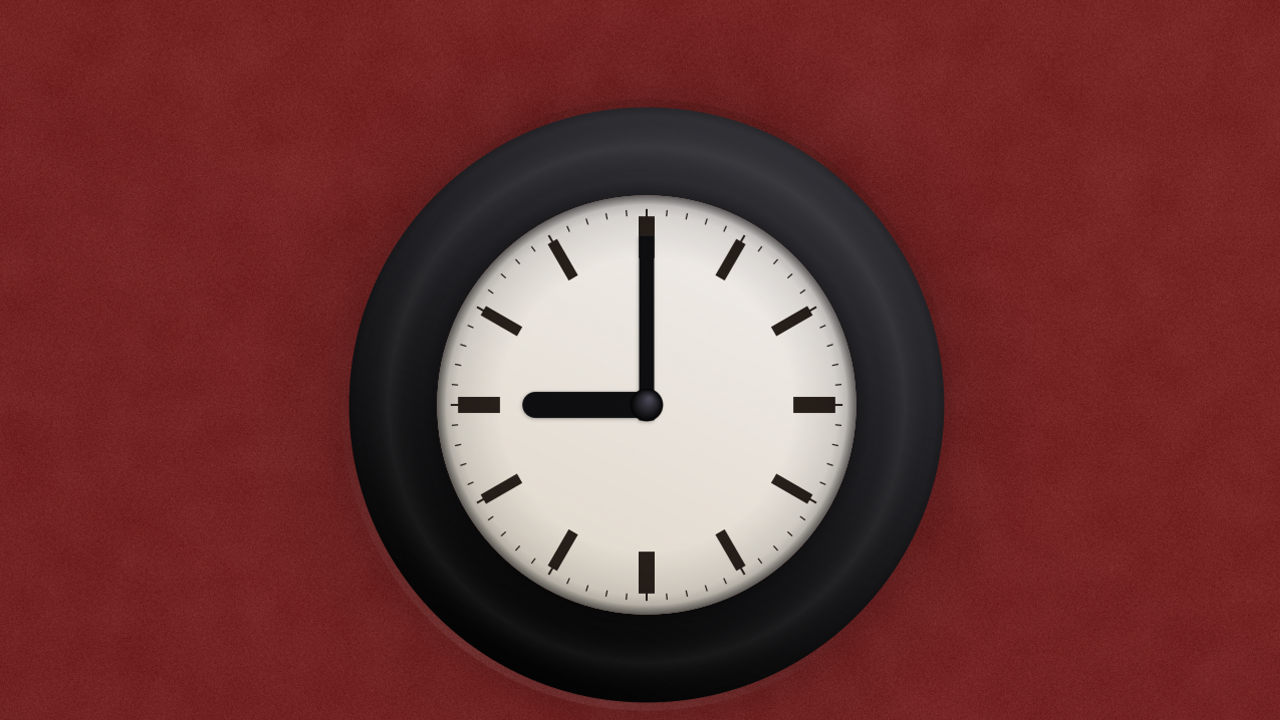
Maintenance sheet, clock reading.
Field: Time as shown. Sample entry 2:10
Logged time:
9:00
